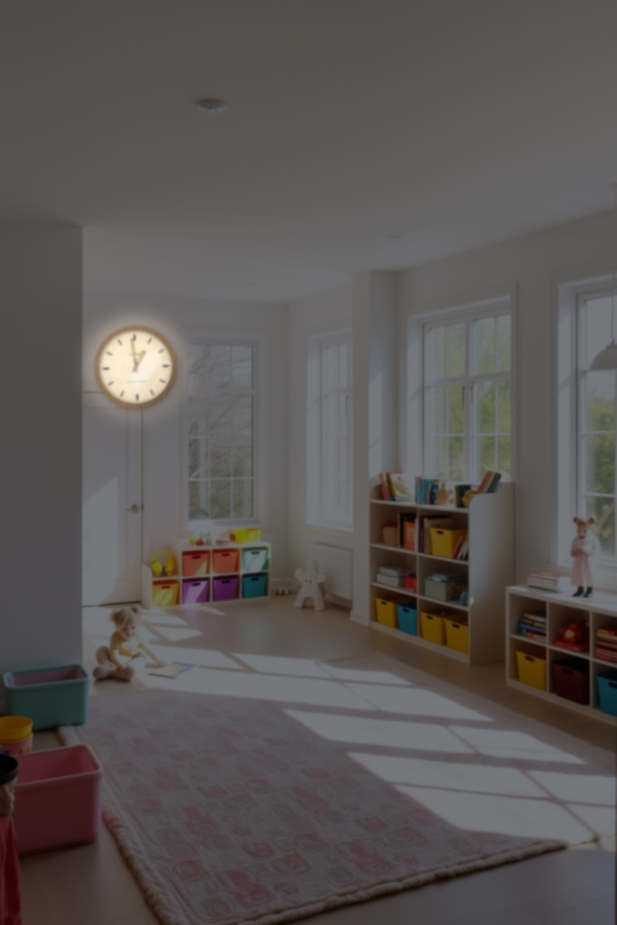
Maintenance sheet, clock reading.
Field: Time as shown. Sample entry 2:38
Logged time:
12:59
